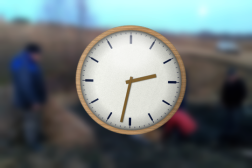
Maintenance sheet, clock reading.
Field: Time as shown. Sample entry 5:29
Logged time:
2:32
